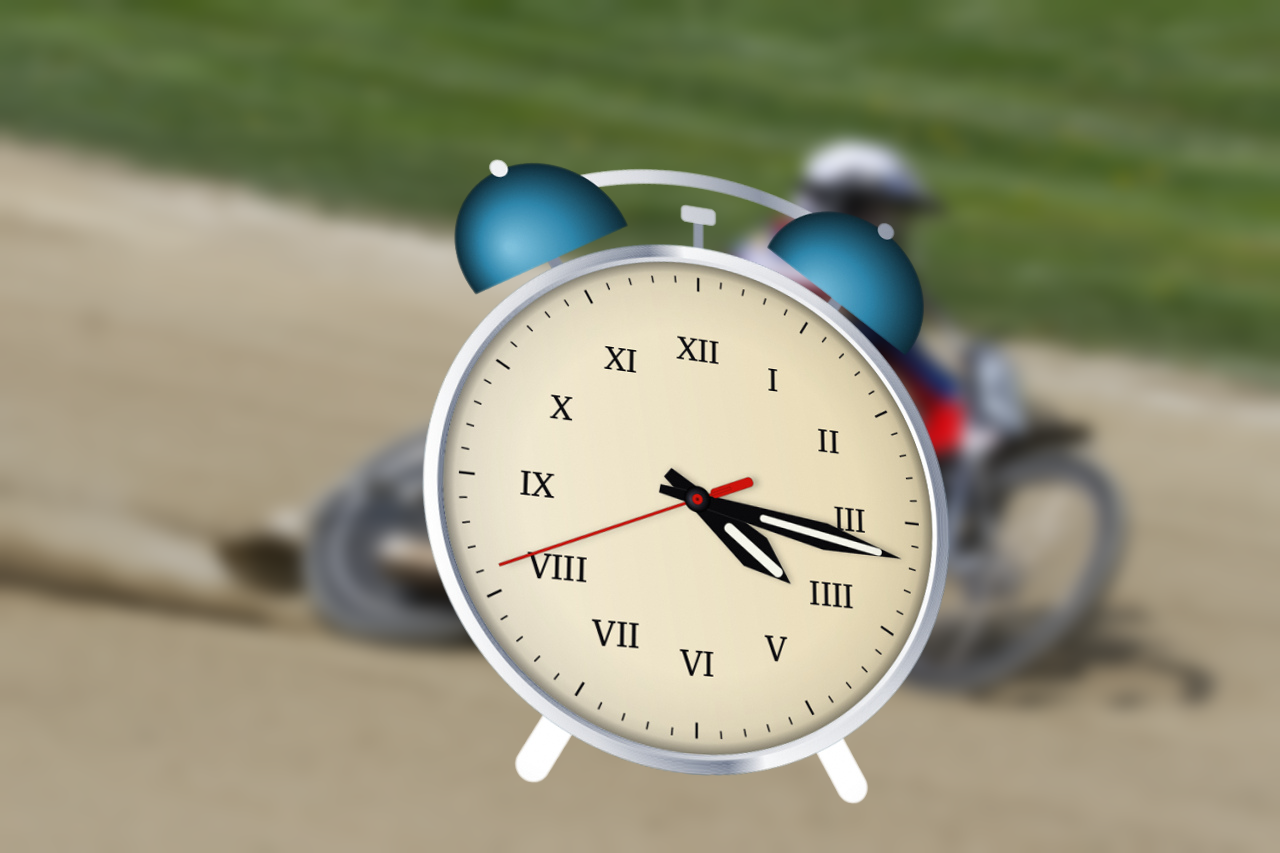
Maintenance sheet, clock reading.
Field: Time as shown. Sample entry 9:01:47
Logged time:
4:16:41
